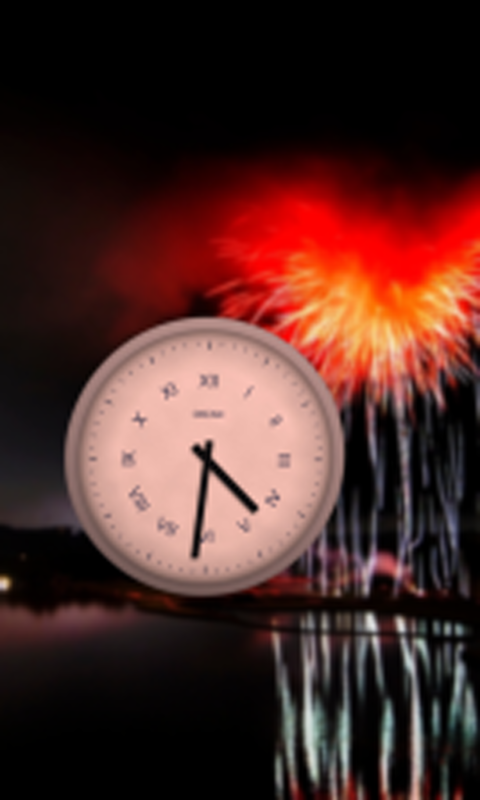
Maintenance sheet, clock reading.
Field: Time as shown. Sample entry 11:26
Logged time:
4:31
